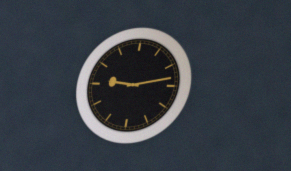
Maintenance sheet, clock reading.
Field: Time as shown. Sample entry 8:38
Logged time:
9:13
